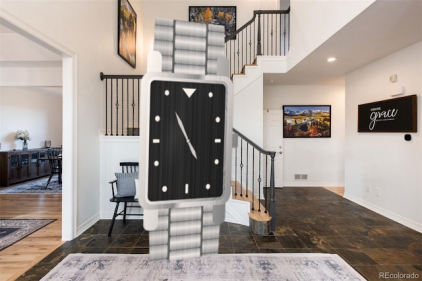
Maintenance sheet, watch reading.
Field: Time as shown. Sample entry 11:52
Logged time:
4:55
